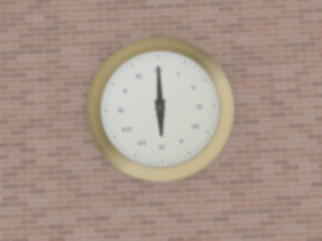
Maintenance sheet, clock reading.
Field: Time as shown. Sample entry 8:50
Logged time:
6:00
